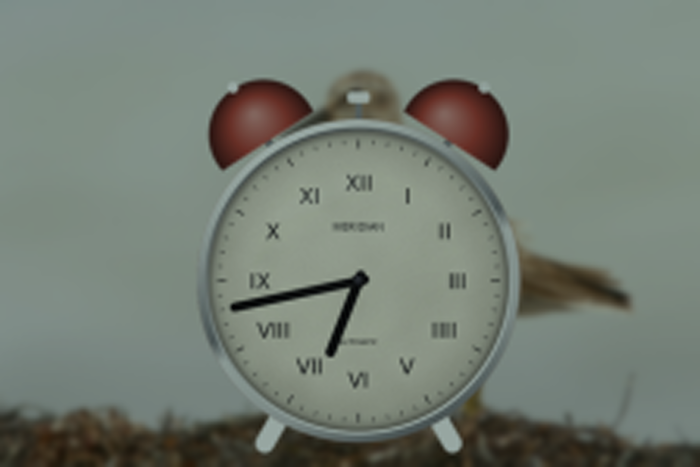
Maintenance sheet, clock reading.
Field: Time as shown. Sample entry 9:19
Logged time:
6:43
